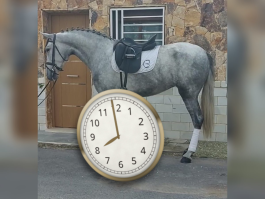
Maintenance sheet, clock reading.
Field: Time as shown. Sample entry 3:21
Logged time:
7:59
